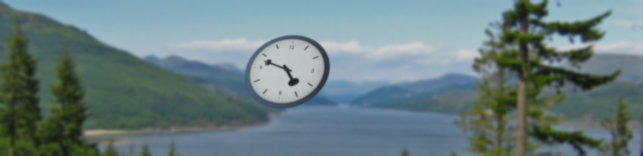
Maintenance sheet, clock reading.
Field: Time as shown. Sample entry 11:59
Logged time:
4:48
